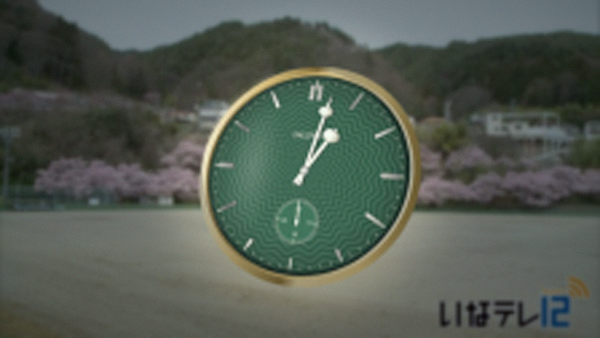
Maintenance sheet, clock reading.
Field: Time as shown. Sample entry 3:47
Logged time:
1:02
